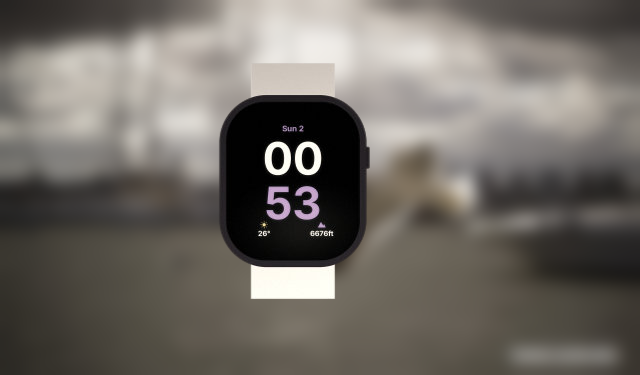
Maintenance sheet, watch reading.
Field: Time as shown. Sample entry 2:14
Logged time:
0:53
